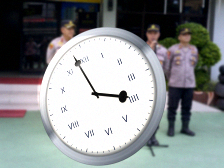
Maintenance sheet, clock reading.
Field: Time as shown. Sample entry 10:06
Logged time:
3:58
